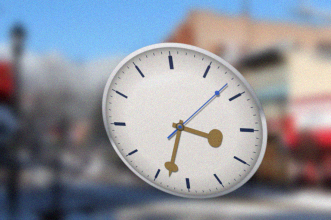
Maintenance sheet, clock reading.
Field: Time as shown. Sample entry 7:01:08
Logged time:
3:33:08
